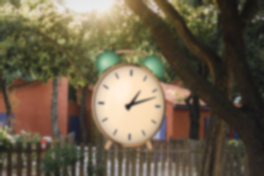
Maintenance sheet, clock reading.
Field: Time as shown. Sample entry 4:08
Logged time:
1:12
